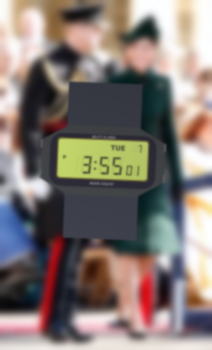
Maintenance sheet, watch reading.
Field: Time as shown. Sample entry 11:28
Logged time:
3:55
